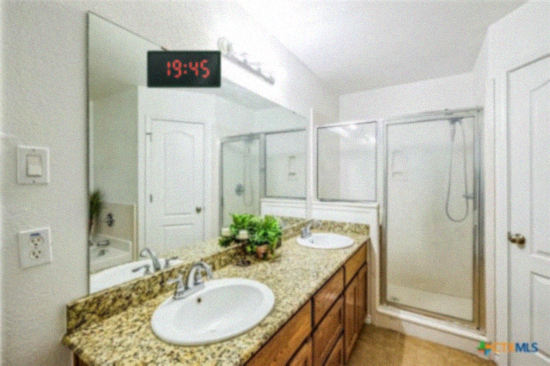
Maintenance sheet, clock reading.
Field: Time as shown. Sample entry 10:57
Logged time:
19:45
